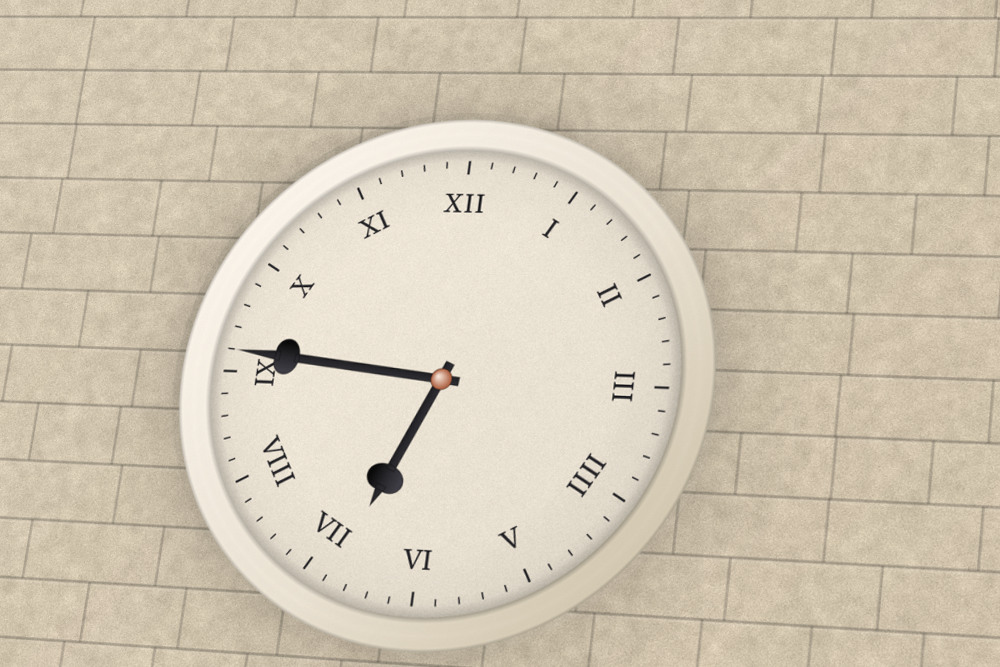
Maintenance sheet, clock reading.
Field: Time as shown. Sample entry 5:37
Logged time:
6:46
